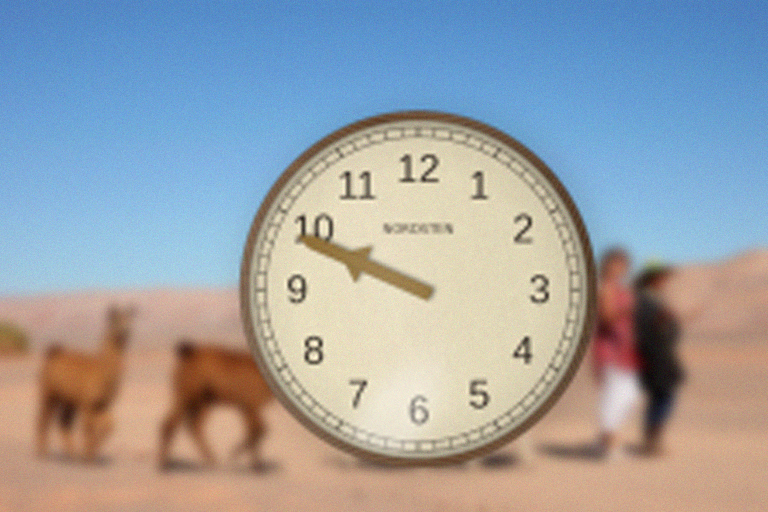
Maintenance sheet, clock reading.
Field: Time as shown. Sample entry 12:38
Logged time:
9:49
